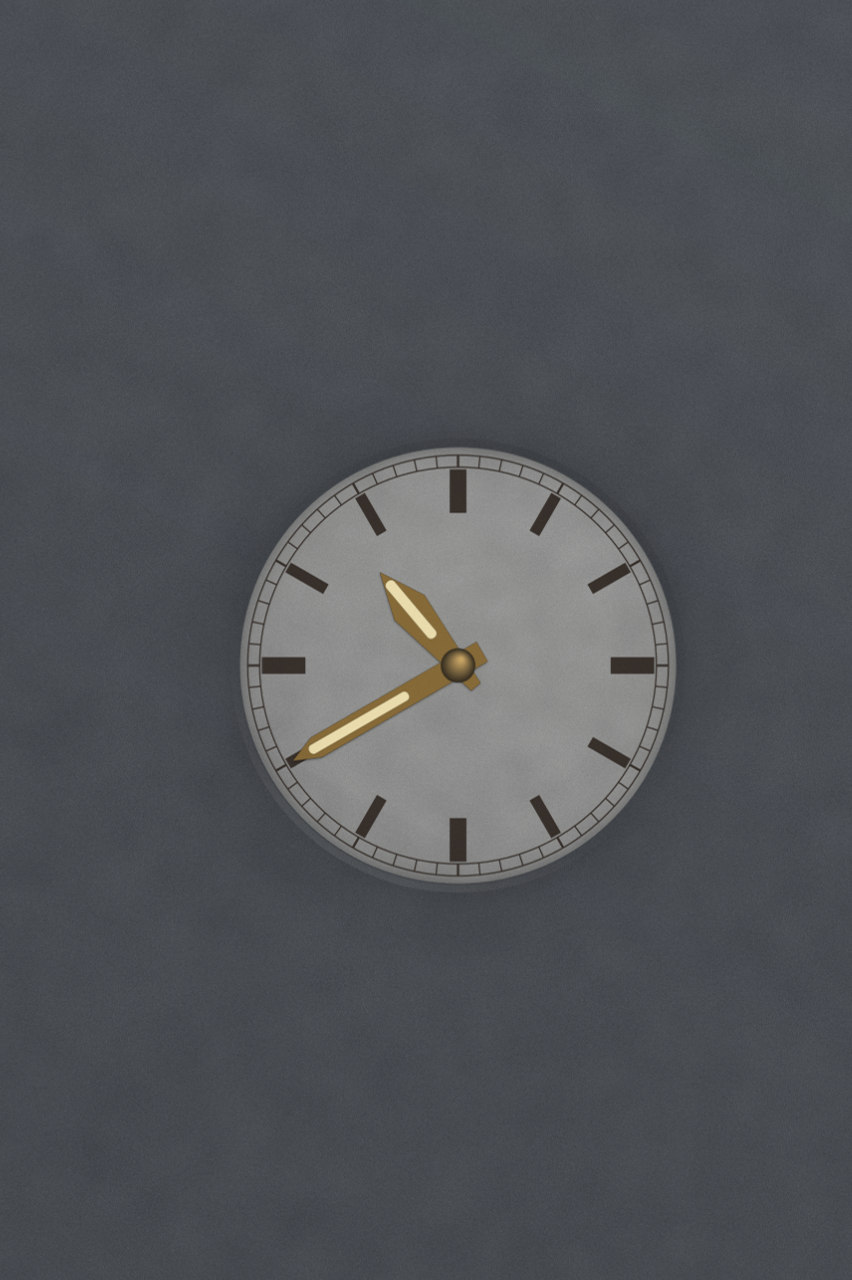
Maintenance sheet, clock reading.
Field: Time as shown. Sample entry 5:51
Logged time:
10:40
